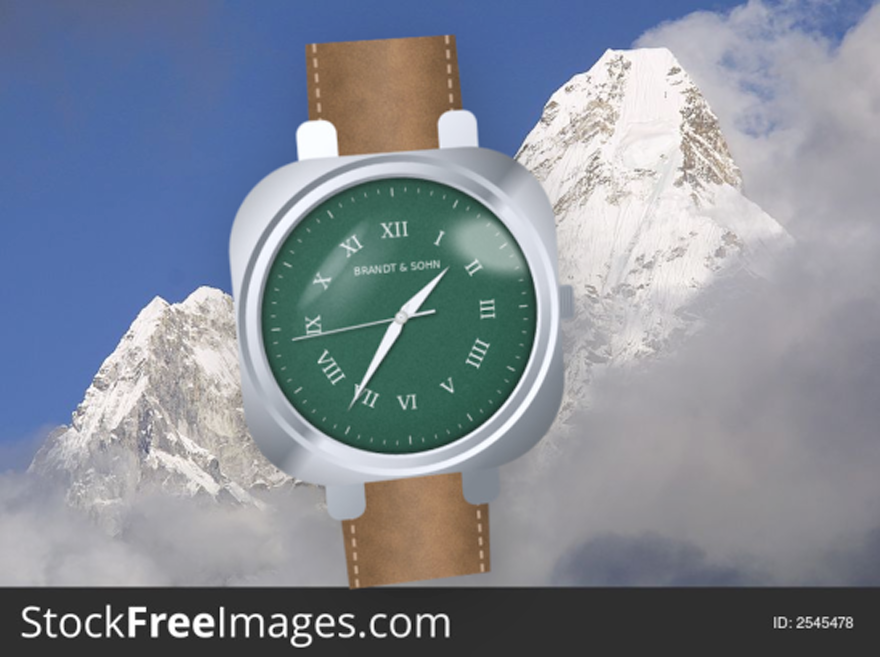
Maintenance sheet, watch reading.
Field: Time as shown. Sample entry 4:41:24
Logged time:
1:35:44
